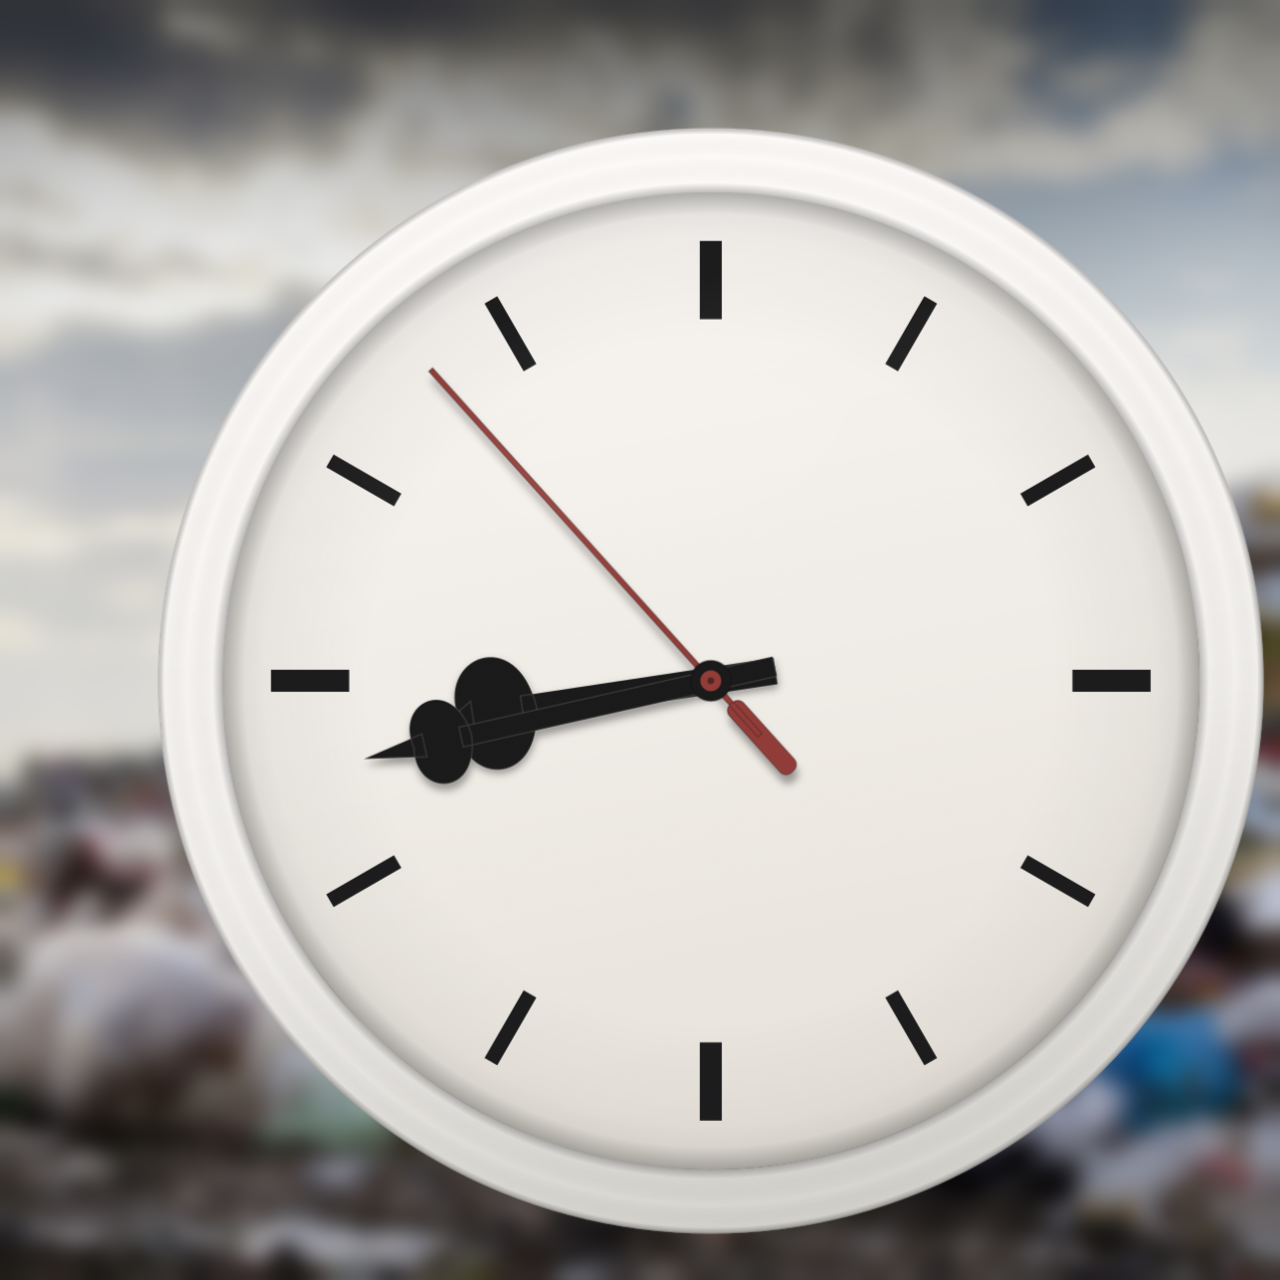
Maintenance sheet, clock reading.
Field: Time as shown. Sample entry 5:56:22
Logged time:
8:42:53
